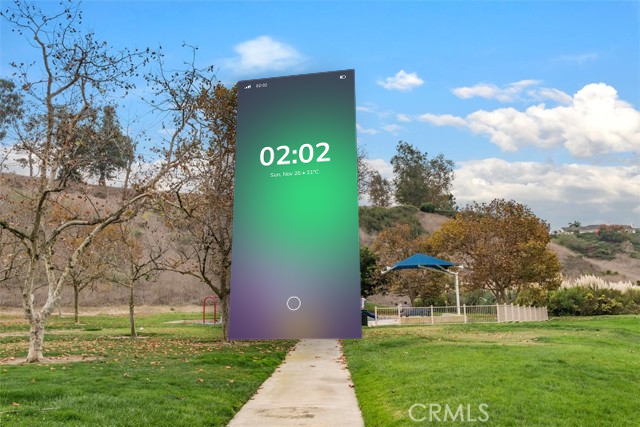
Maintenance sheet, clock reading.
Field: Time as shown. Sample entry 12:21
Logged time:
2:02
